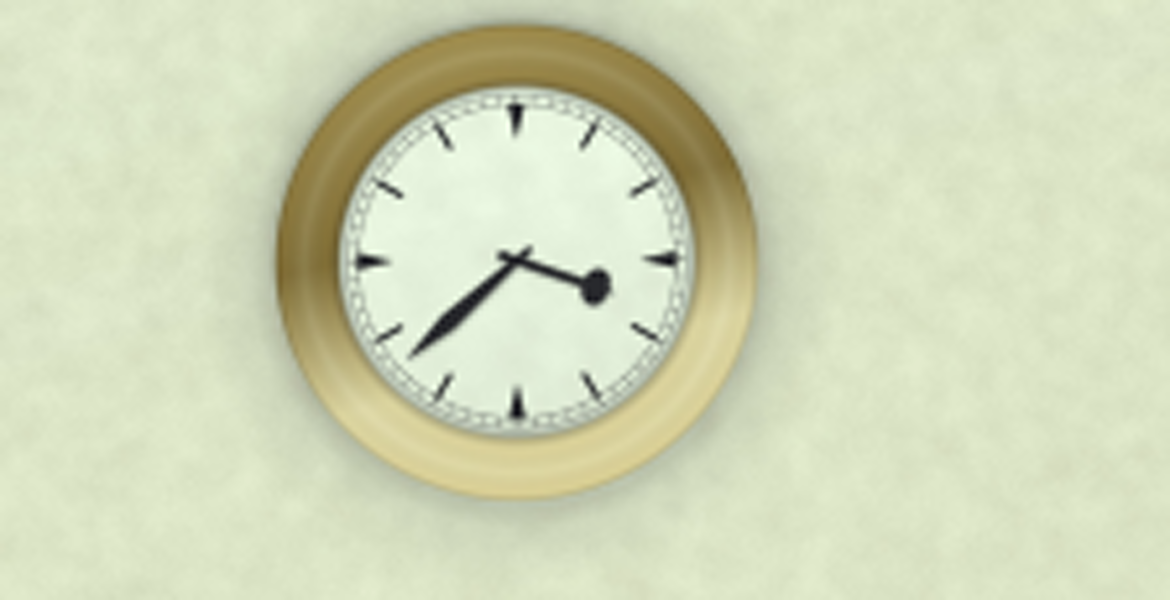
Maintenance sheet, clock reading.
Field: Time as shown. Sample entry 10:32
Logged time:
3:38
